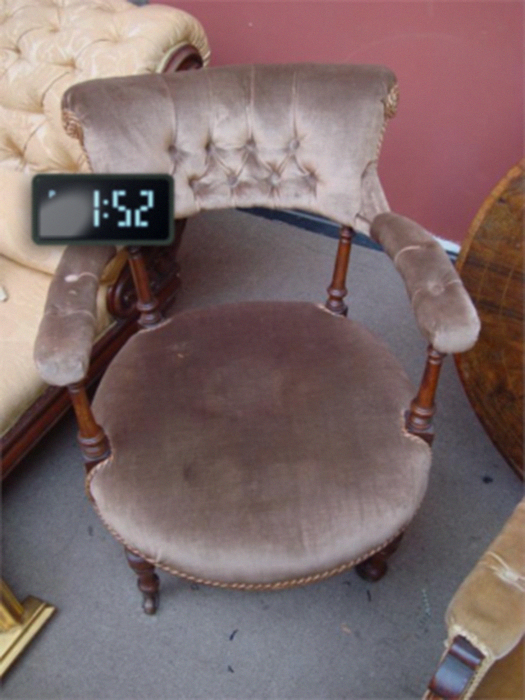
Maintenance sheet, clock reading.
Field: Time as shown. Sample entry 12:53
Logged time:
1:52
